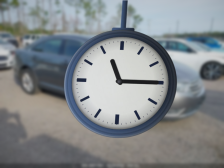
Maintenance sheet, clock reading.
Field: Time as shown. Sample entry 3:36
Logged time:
11:15
